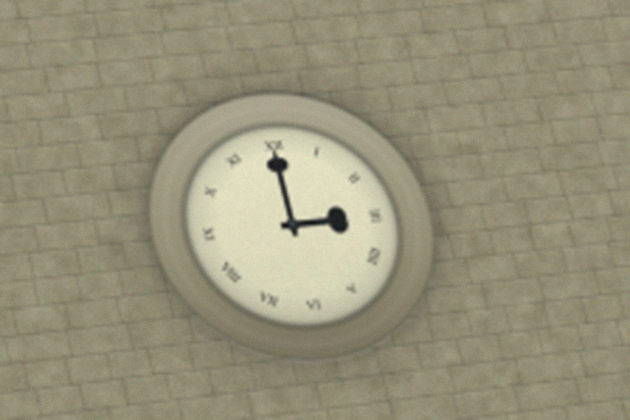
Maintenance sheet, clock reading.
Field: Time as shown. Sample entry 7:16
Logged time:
3:00
